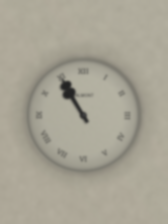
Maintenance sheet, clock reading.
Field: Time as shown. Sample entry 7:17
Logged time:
10:55
